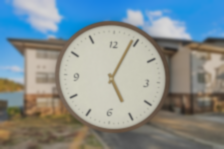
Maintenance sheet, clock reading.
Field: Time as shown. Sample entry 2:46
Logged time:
5:04
